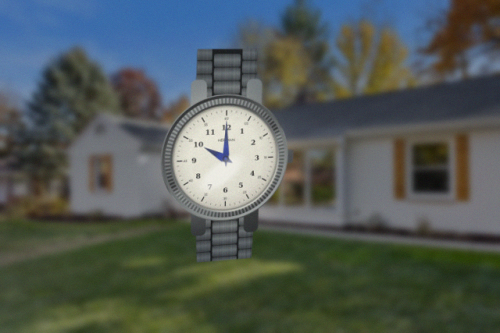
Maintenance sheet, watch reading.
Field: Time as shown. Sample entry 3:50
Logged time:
10:00
